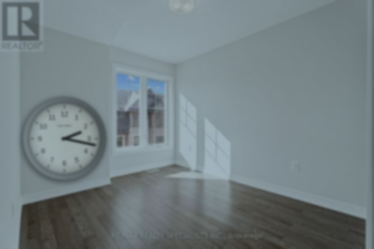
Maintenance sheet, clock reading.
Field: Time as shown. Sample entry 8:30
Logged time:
2:17
